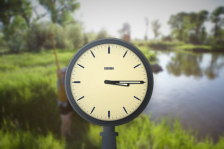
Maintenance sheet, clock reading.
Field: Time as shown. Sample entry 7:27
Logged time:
3:15
